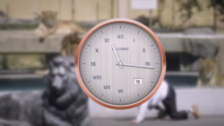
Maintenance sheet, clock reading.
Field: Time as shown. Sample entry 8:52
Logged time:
11:16
